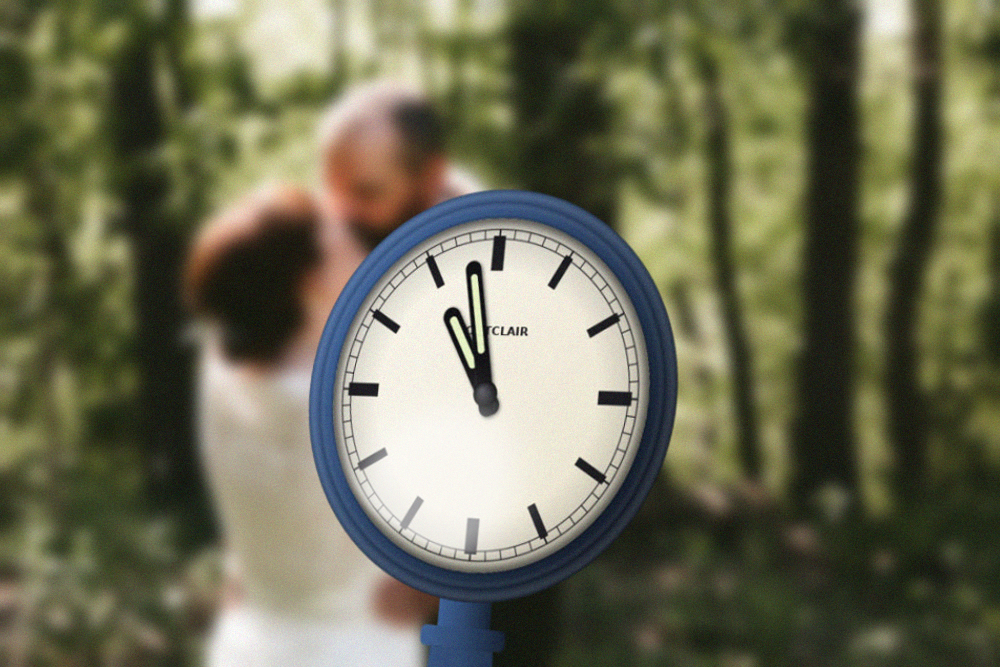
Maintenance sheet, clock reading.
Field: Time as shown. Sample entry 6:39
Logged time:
10:58
